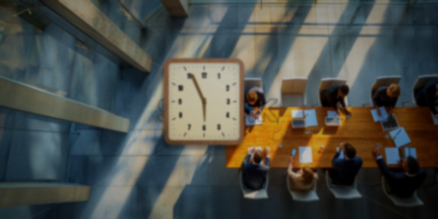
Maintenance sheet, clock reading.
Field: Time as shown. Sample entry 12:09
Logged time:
5:56
